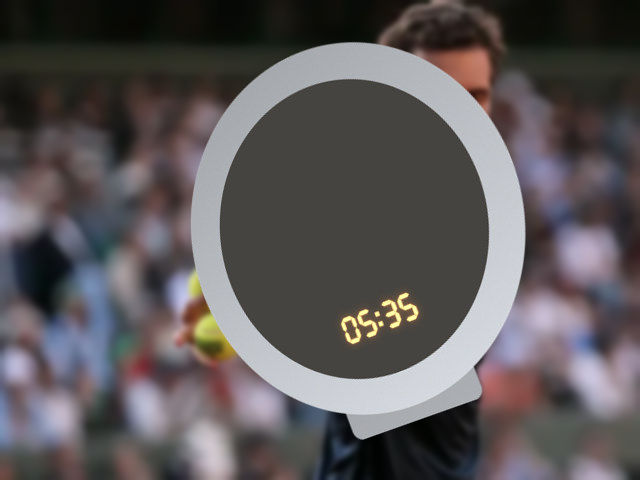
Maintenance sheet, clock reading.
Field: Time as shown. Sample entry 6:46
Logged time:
5:35
